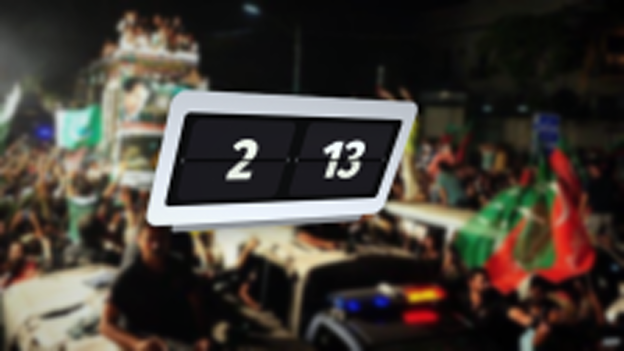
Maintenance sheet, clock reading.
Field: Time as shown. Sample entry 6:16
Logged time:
2:13
